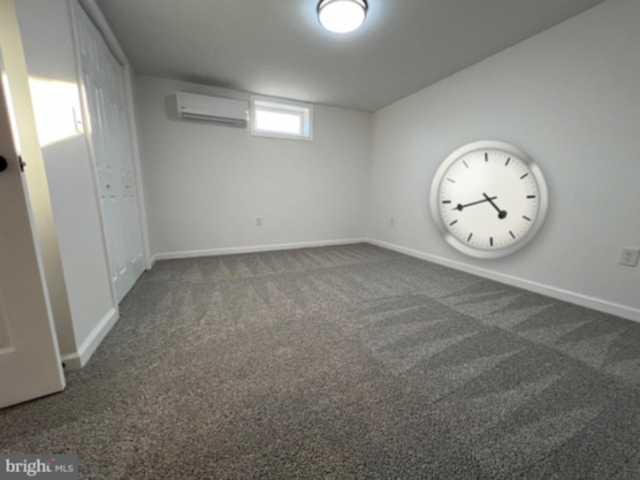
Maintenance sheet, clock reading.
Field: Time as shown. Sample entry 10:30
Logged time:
4:43
